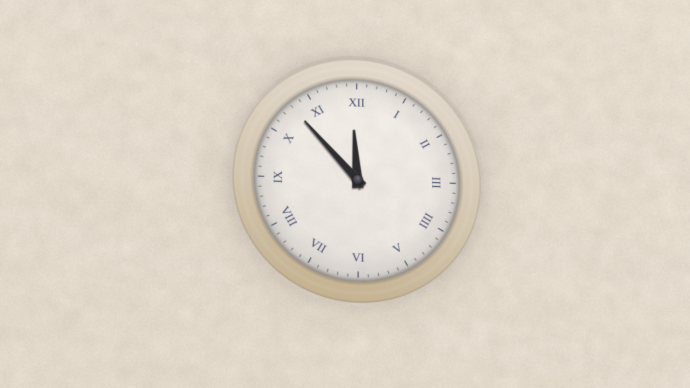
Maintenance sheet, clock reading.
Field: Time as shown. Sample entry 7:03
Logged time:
11:53
